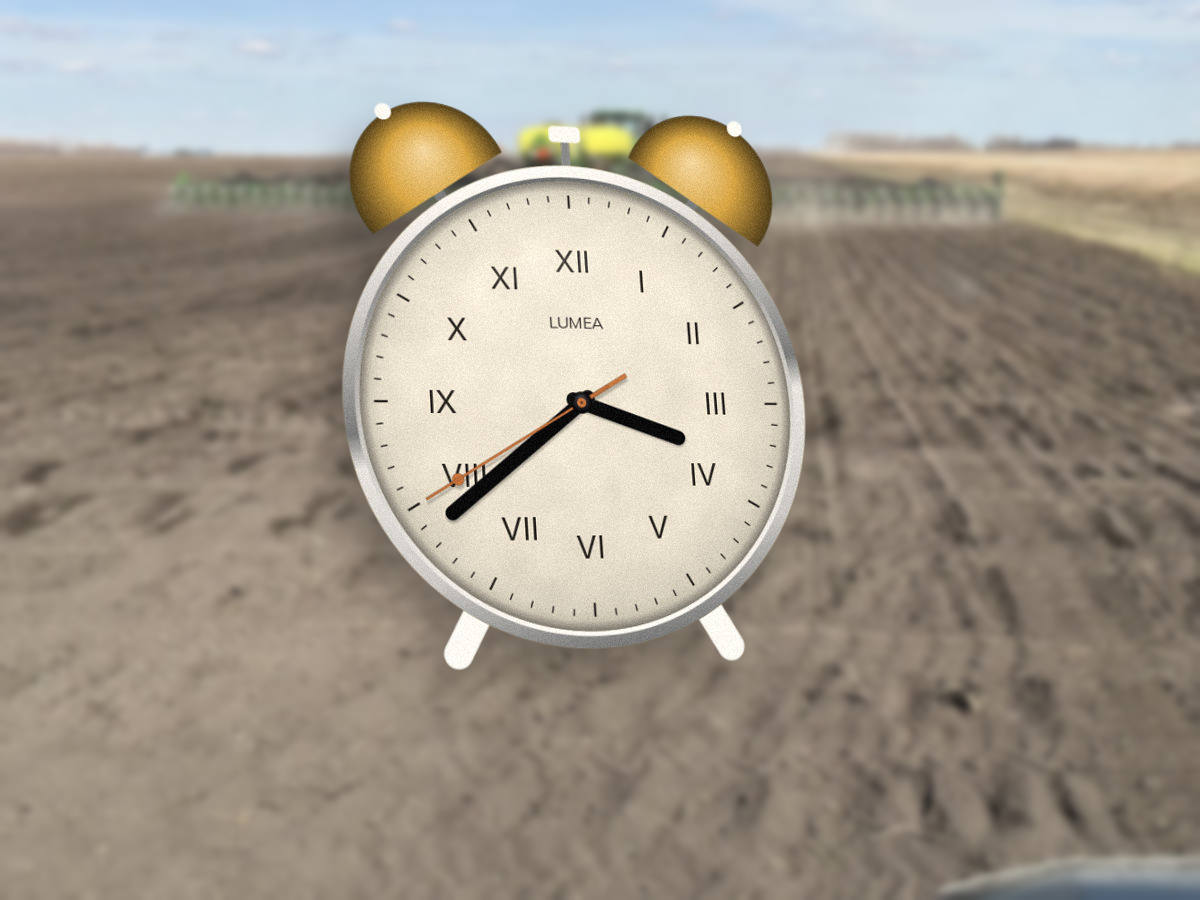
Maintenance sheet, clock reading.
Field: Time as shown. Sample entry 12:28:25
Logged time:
3:38:40
